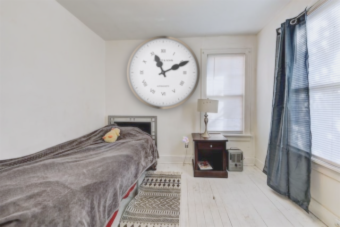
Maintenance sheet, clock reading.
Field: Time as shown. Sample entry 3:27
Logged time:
11:11
